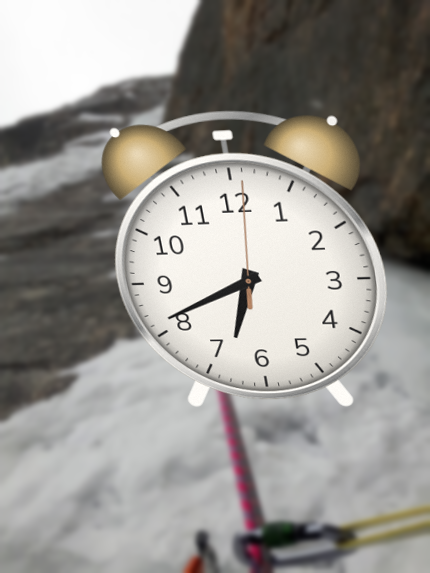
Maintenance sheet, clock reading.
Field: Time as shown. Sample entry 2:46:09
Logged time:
6:41:01
